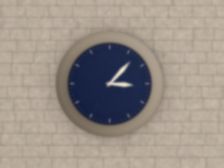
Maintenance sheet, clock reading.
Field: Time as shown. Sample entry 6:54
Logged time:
3:07
